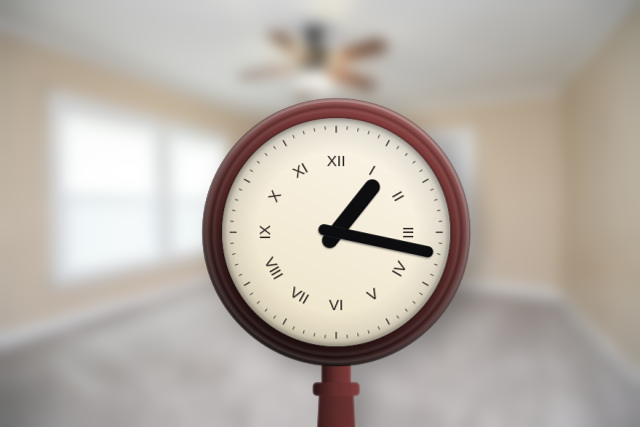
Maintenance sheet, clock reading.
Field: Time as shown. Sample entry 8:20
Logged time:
1:17
